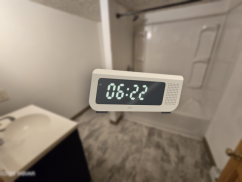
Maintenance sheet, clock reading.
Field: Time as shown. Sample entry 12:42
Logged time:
6:22
